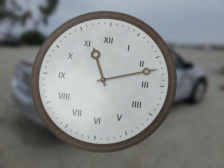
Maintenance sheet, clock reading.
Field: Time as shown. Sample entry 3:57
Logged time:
11:12
